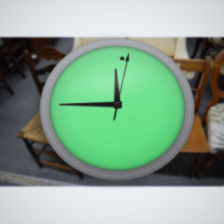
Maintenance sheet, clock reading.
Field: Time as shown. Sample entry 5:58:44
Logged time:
11:44:01
